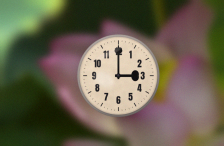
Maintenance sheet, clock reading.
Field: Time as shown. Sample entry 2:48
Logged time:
3:00
